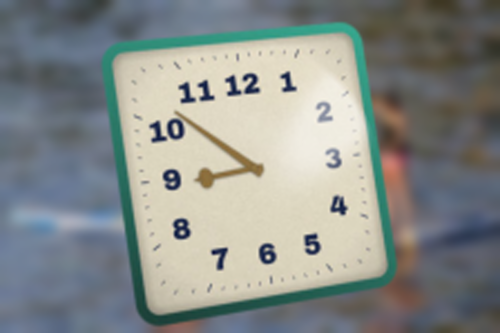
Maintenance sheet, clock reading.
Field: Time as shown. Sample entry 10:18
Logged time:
8:52
